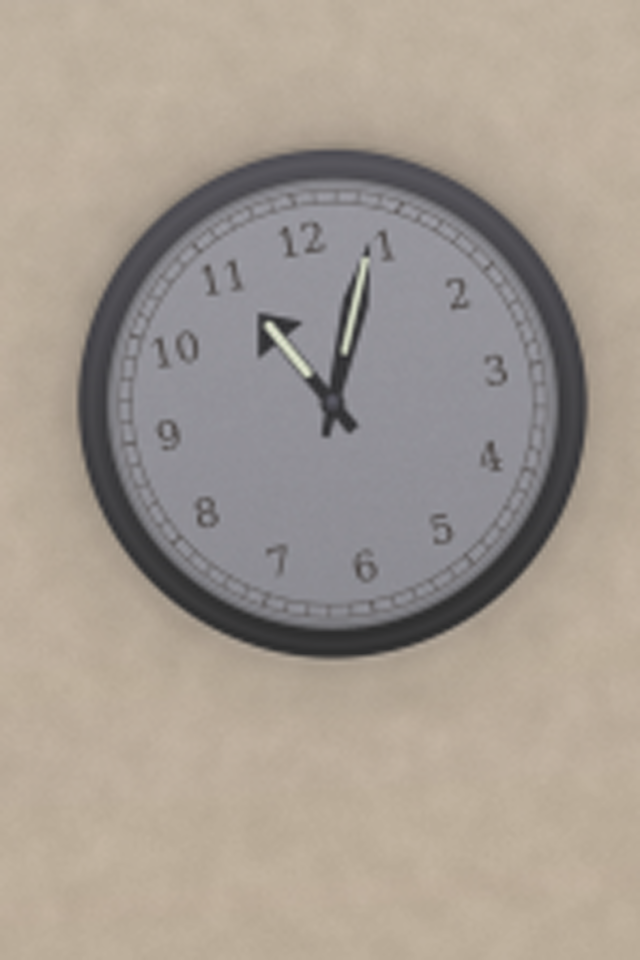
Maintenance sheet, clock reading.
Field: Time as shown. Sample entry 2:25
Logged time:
11:04
